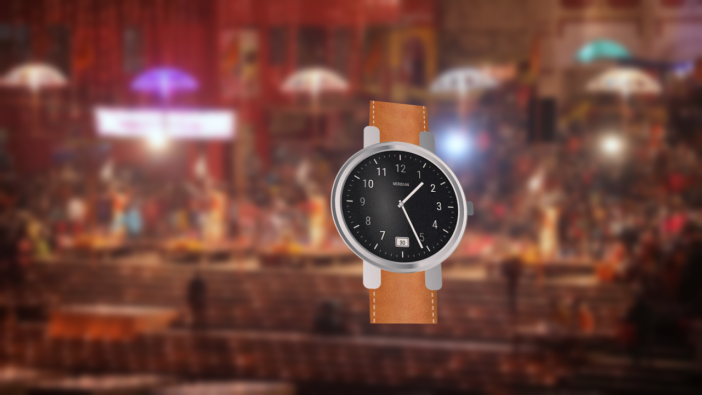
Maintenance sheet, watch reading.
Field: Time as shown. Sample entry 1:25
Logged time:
1:26
